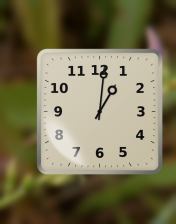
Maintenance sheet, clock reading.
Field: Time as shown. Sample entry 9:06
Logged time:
1:01
